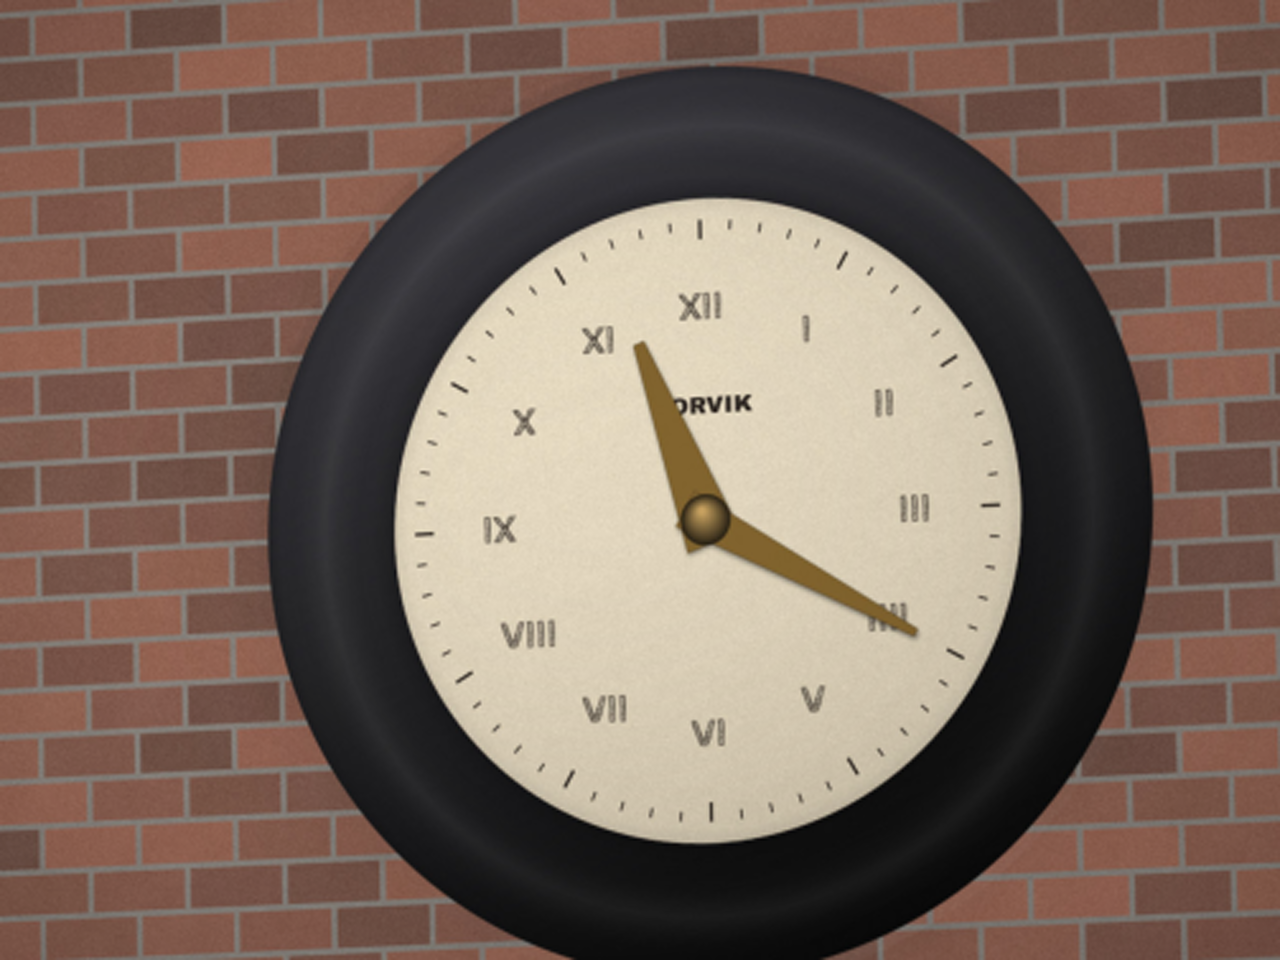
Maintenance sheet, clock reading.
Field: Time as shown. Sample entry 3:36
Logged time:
11:20
